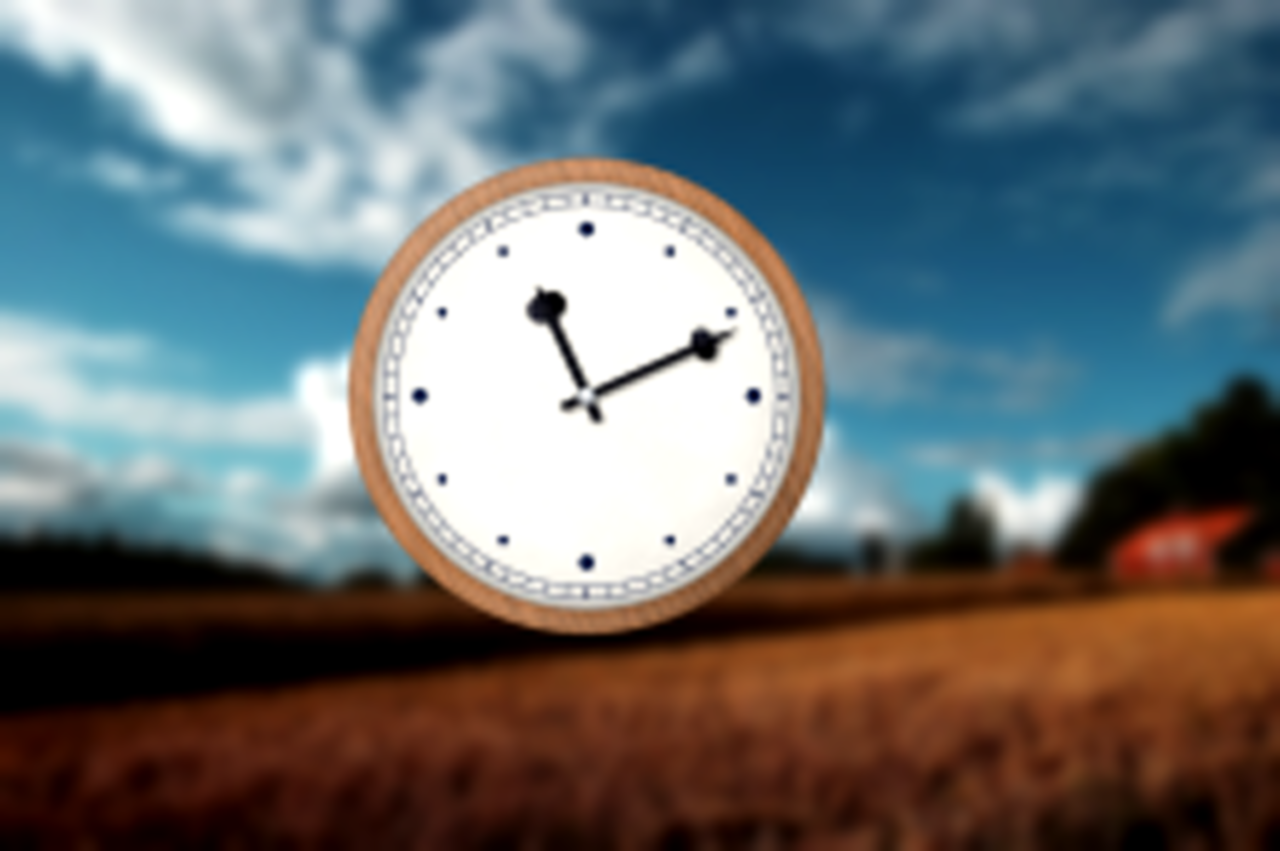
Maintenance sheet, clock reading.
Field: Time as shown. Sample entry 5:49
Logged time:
11:11
